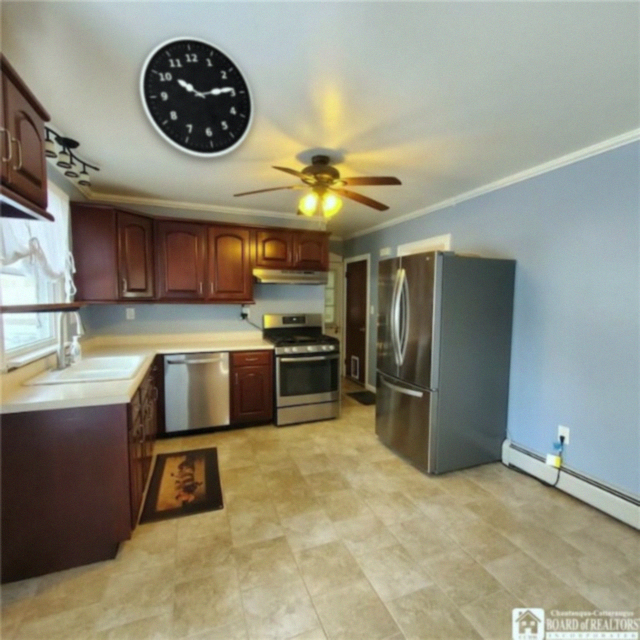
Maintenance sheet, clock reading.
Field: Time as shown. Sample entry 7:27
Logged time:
10:14
